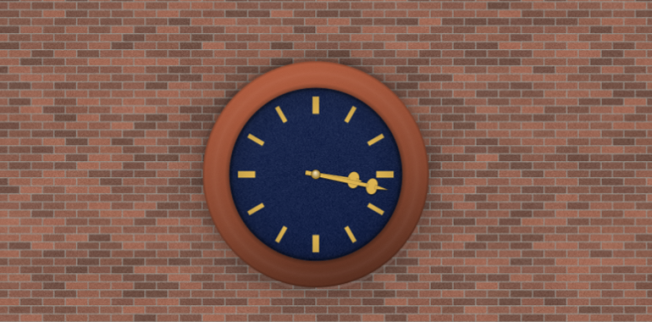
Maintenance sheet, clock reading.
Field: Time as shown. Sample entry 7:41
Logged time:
3:17
